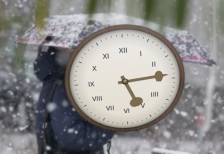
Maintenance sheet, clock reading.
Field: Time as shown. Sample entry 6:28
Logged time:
5:14
